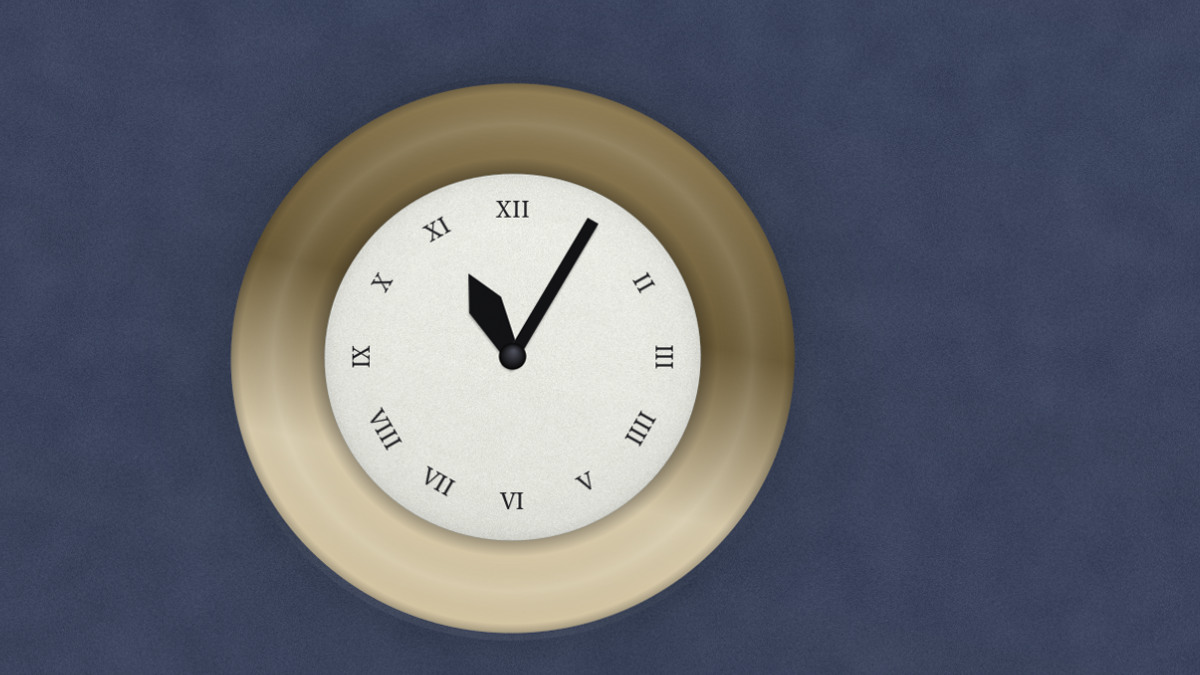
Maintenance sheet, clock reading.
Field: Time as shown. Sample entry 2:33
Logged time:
11:05
